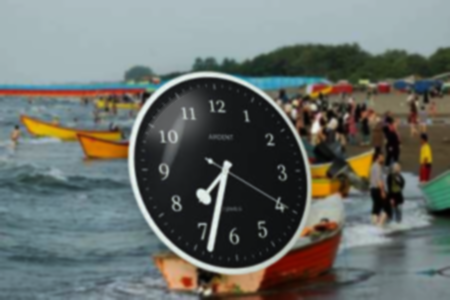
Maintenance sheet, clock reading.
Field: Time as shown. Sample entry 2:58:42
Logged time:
7:33:20
